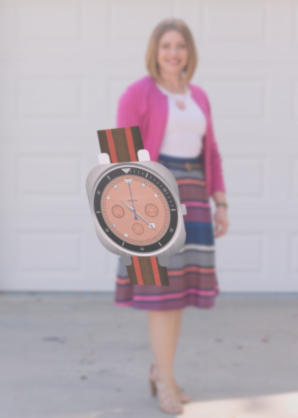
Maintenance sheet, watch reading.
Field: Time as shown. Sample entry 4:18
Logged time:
10:23
